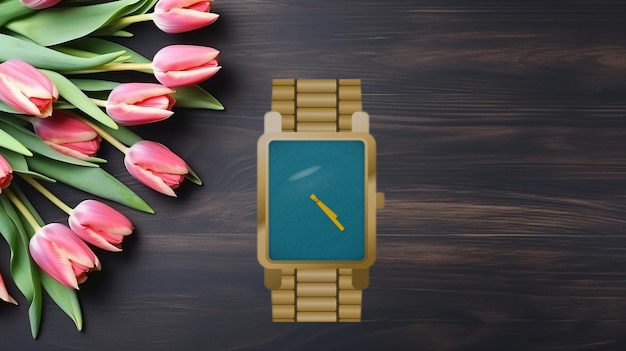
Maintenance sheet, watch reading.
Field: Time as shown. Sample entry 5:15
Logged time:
4:23
